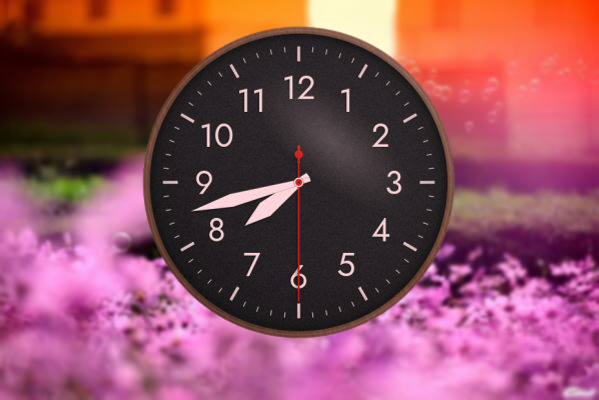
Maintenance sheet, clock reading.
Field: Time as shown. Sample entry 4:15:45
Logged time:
7:42:30
